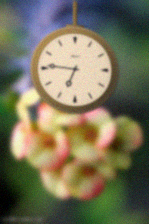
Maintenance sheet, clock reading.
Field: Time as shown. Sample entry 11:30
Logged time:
6:46
